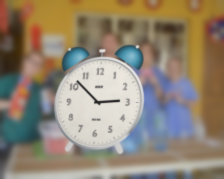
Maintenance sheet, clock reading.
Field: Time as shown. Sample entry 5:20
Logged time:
2:52
